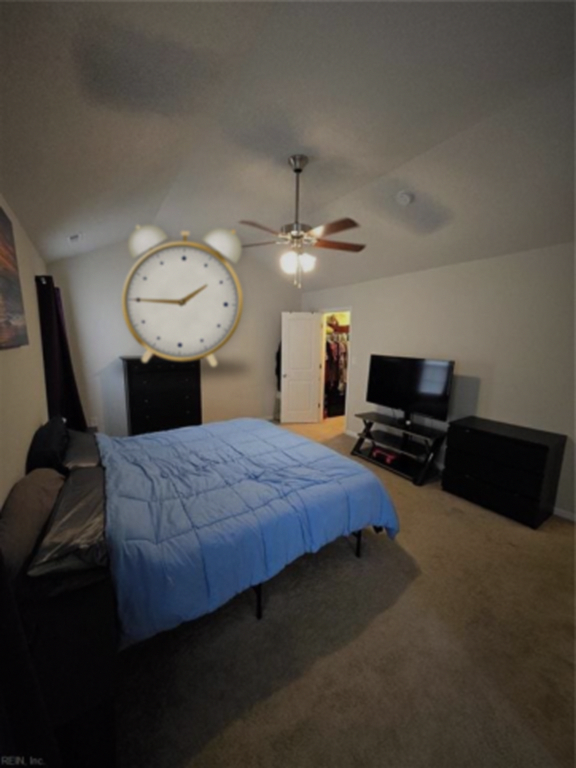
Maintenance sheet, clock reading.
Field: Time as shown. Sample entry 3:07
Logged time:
1:45
